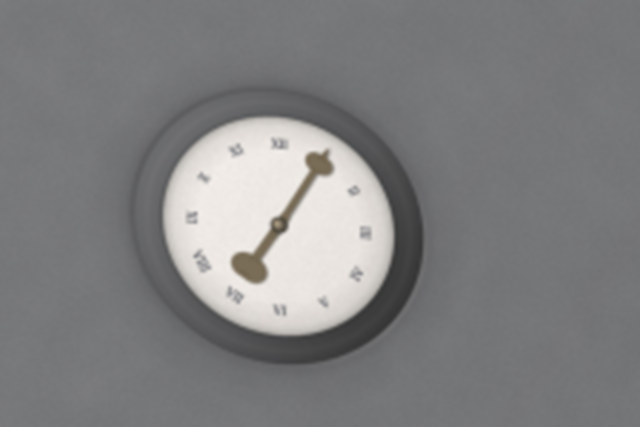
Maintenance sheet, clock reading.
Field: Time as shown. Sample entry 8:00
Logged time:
7:05
